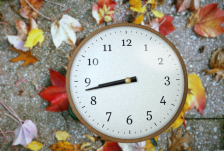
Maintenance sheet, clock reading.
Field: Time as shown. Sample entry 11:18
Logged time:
8:43
